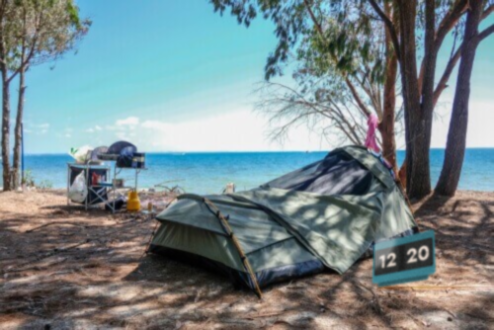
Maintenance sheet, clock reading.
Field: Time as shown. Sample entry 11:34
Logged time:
12:20
